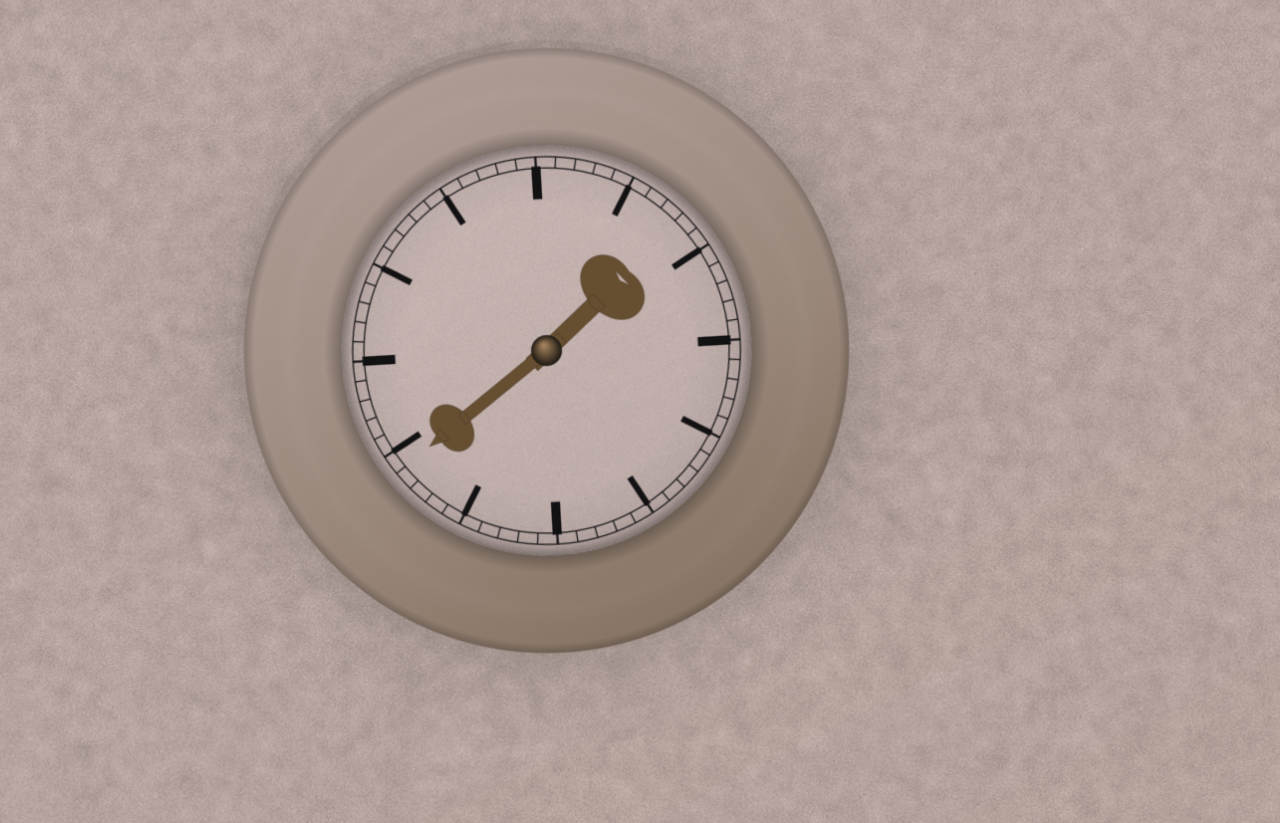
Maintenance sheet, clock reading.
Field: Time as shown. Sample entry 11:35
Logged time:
1:39
